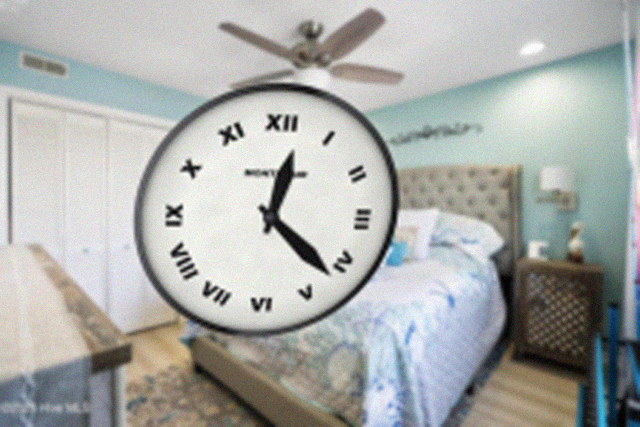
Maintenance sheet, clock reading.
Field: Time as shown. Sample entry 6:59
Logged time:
12:22
